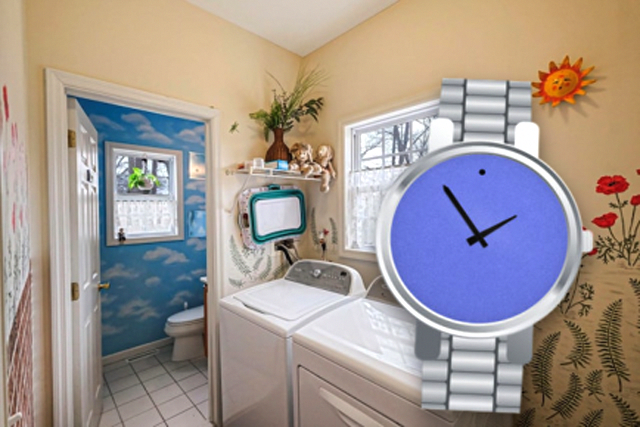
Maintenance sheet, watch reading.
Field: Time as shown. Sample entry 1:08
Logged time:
1:54
